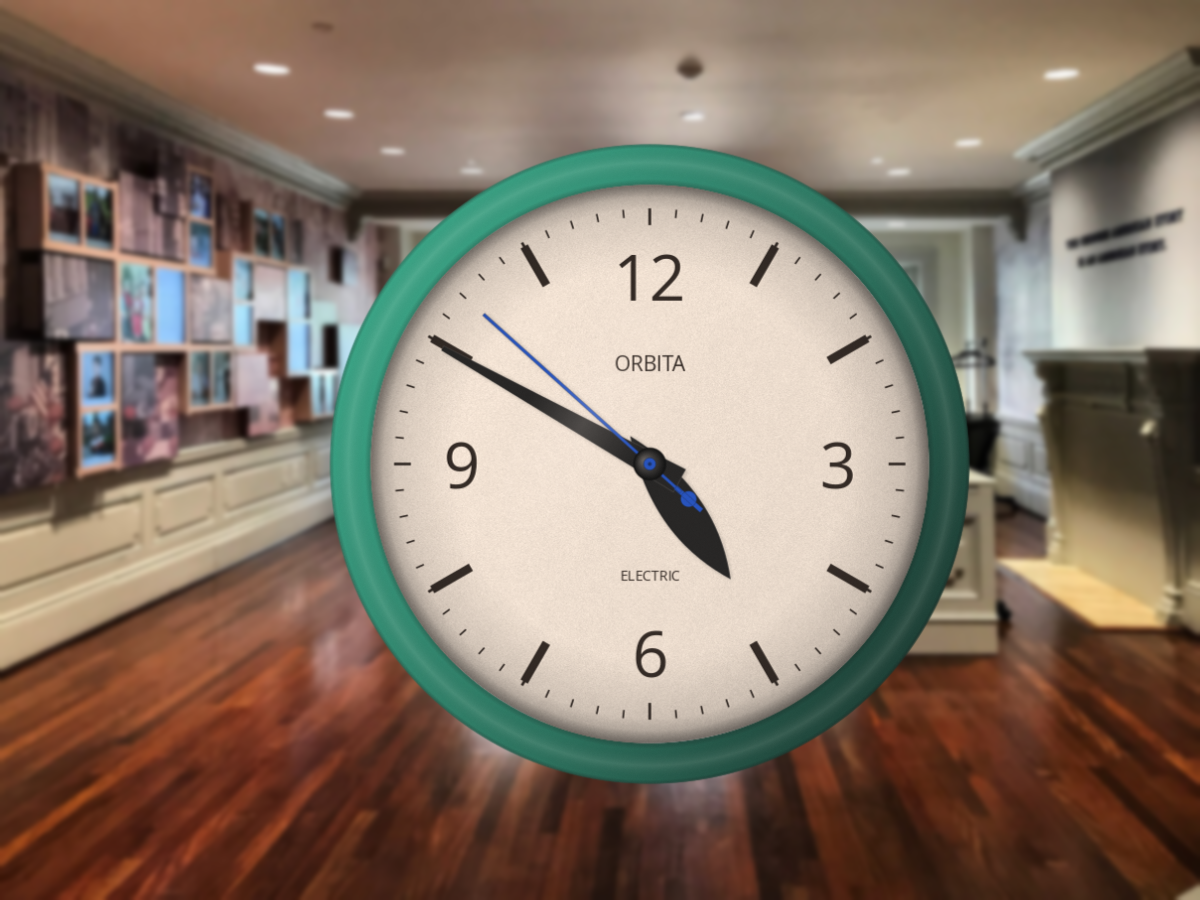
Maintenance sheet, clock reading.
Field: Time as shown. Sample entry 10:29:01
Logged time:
4:49:52
